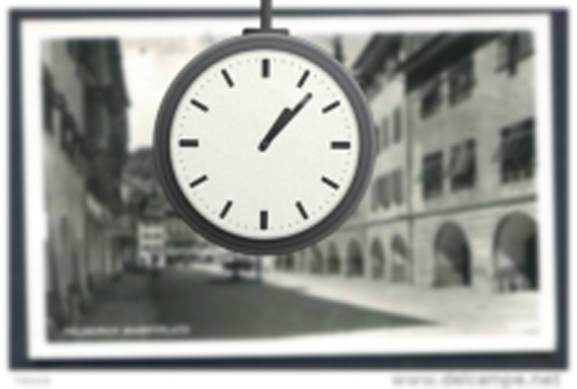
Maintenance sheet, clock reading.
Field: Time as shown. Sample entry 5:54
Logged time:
1:07
